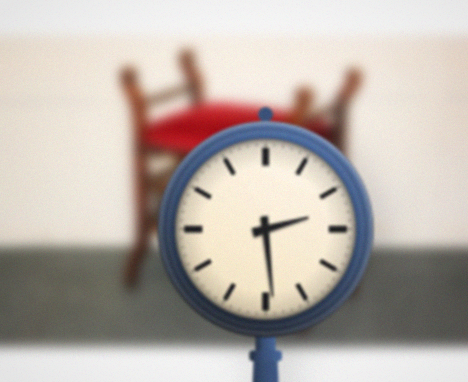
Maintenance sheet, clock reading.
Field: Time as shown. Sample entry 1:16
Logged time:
2:29
